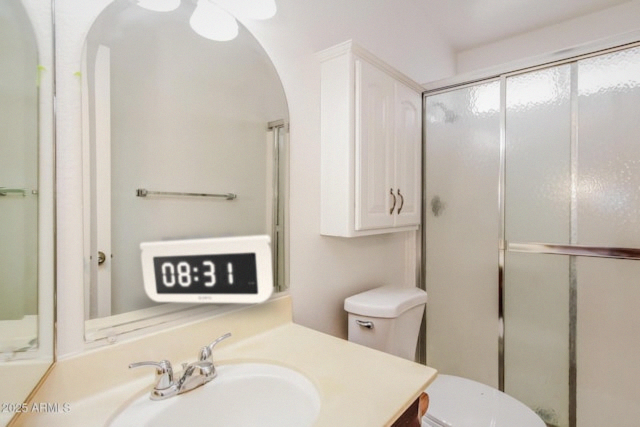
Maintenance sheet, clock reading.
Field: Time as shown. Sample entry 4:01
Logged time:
8:31
